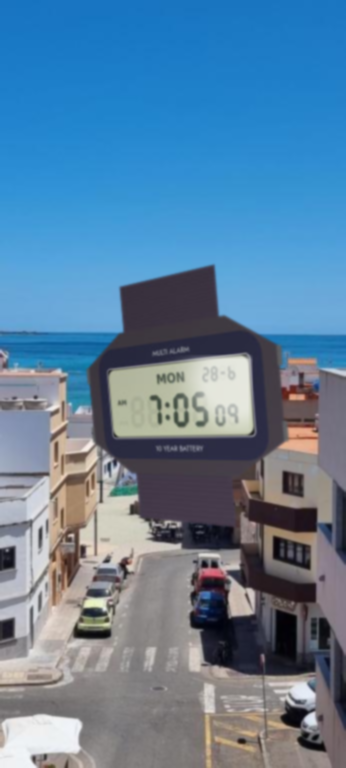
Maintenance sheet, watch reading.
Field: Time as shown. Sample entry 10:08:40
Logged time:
7:05:09
